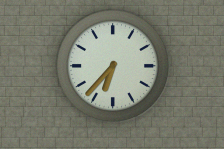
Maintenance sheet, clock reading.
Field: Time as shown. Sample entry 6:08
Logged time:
6:37
